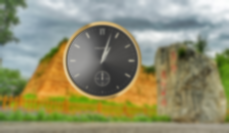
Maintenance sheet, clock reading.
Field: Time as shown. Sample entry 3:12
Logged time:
1:03
